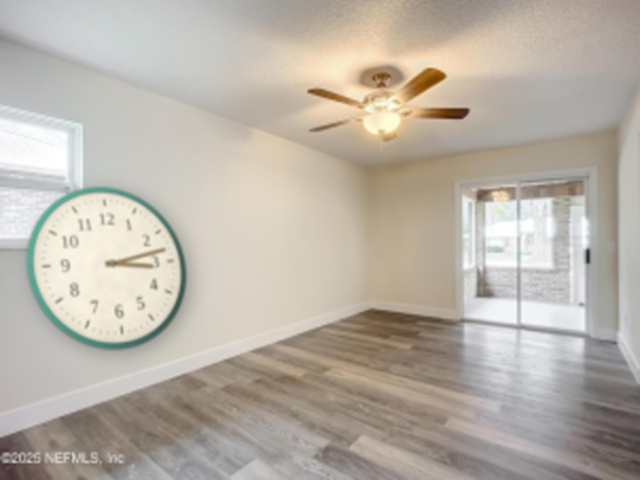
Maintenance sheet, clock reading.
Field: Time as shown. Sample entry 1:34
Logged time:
3:13
